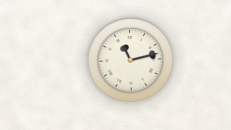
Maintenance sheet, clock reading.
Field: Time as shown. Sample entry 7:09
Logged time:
11:13
